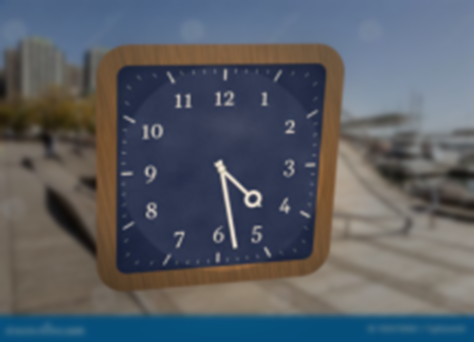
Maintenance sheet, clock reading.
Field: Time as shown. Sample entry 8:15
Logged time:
4:28
